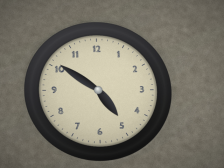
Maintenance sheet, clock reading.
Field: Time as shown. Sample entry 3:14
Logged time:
4:51
